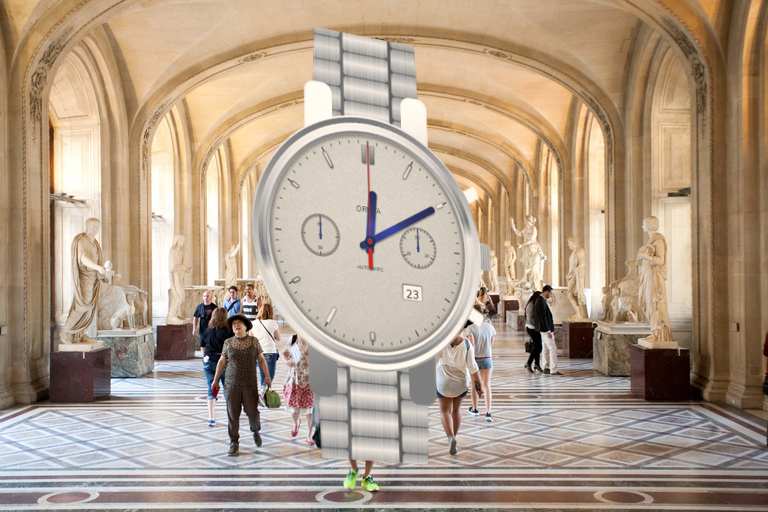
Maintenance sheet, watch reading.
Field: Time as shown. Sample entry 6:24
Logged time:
12:10
